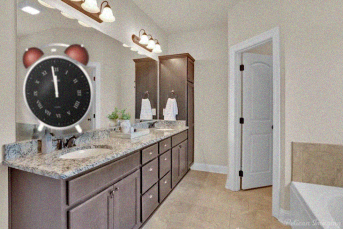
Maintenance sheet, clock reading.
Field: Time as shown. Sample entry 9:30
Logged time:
11:59
